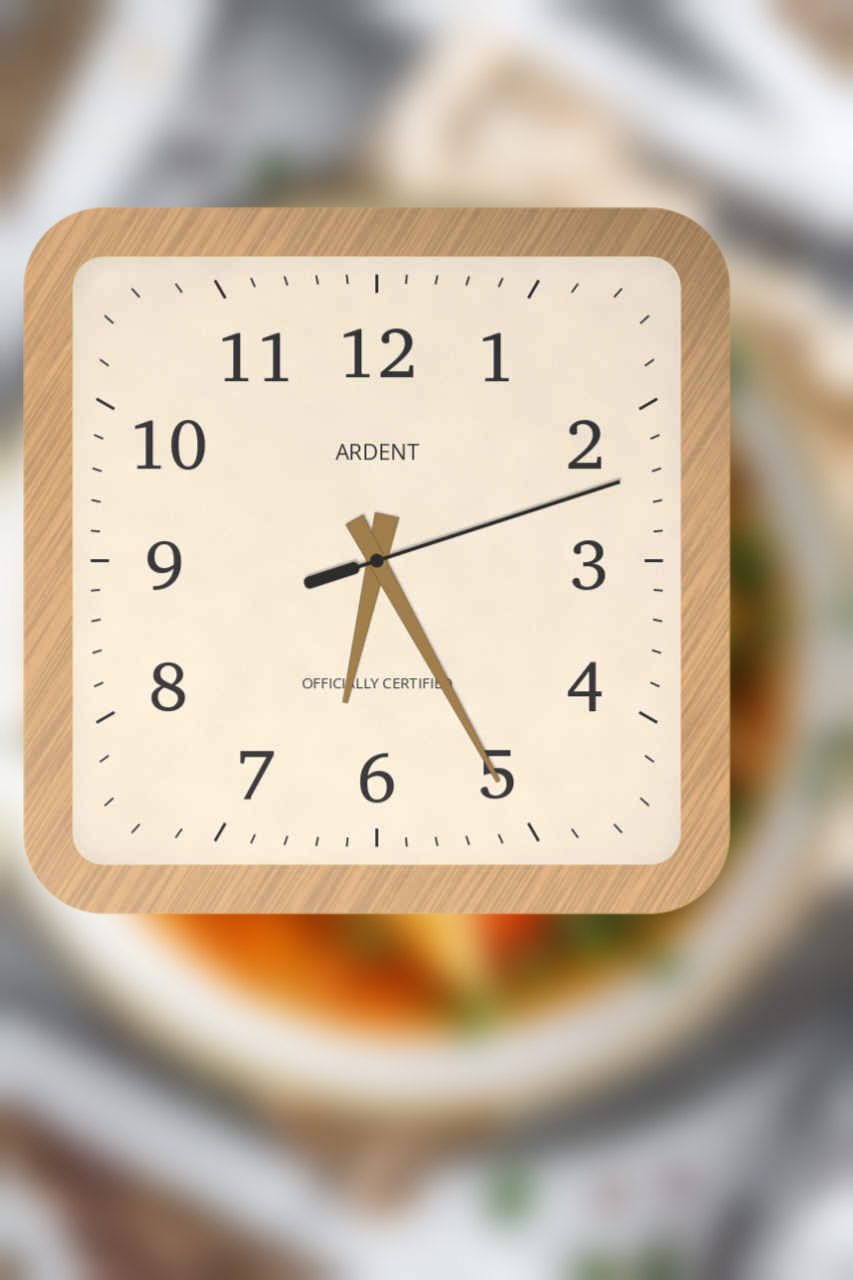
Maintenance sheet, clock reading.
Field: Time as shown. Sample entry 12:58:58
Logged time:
6:25:12
